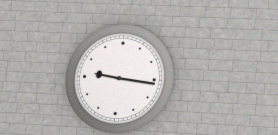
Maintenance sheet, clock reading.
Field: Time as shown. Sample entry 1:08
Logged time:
9:16
